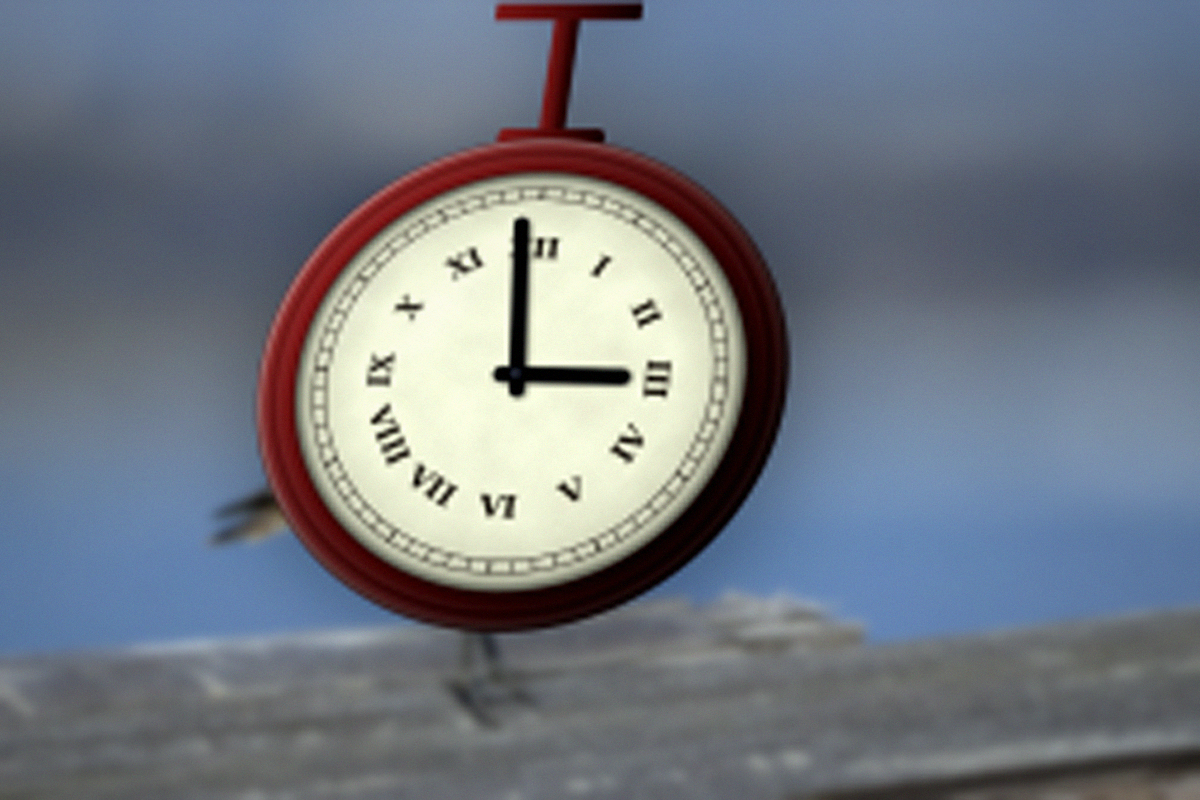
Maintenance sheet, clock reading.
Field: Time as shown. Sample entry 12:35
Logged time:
2:59
